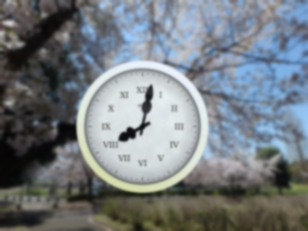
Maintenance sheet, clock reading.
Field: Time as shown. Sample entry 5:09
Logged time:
8:02
